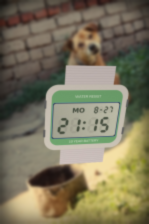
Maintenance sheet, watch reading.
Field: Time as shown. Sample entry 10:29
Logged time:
21:15
